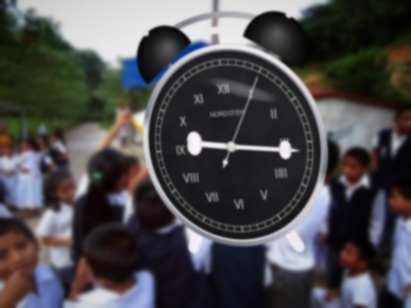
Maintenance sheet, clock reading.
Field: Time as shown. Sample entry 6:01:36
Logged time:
9:16:05
